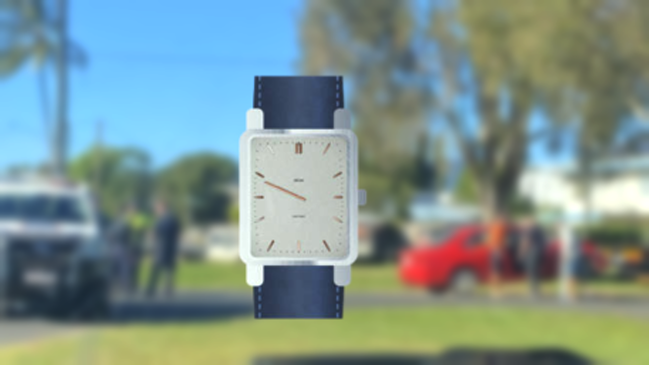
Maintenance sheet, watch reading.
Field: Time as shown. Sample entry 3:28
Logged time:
9:49
